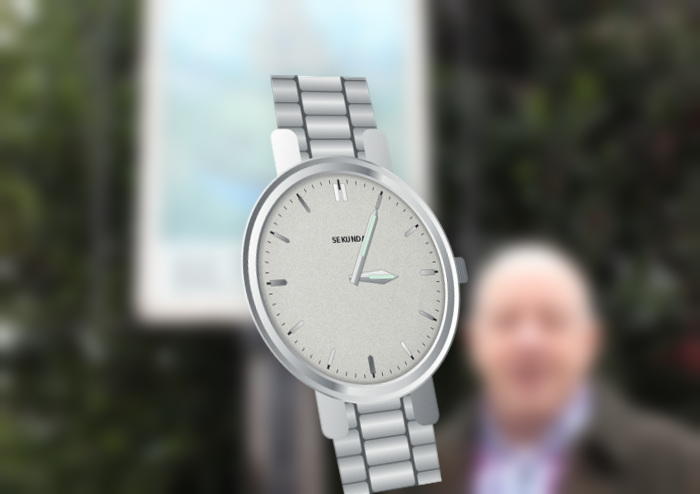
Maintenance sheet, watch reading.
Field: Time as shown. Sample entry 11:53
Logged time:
3:05
